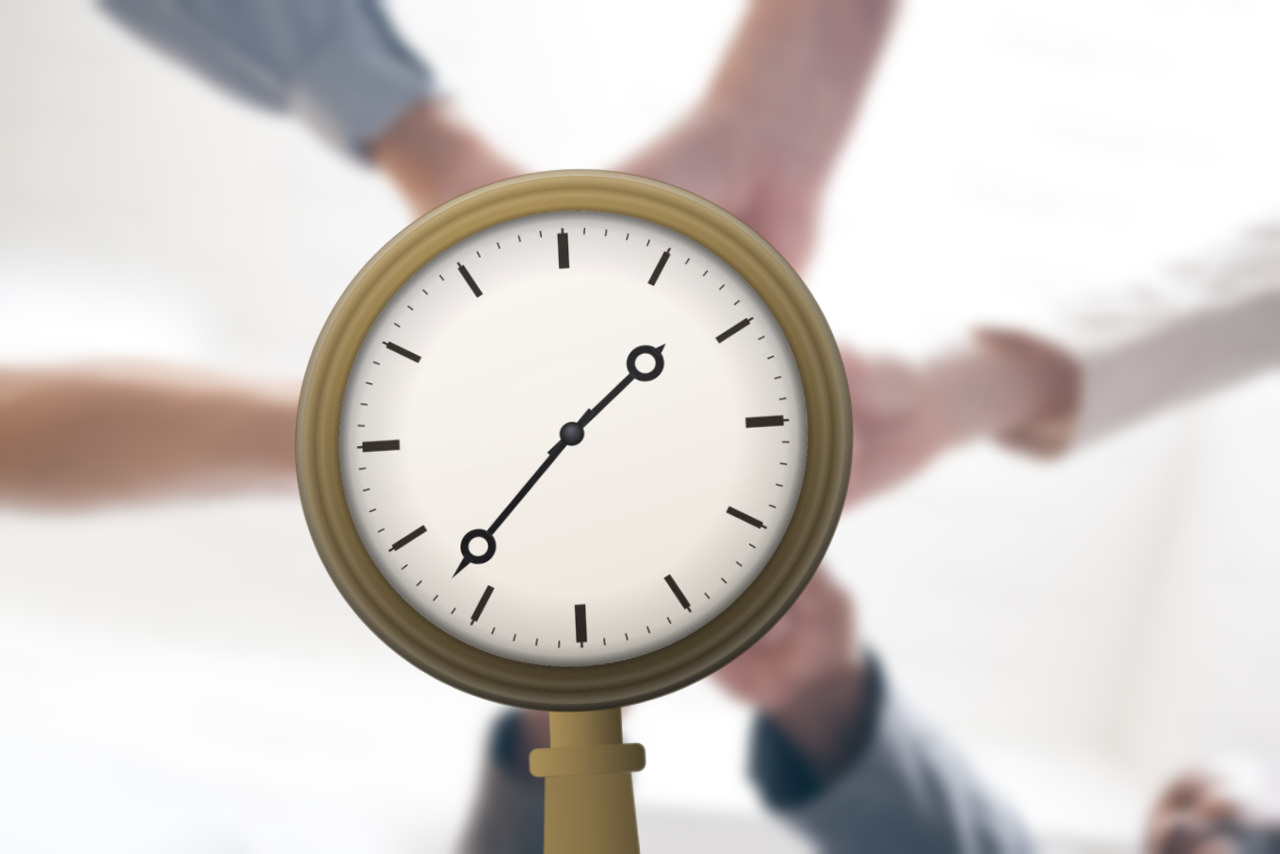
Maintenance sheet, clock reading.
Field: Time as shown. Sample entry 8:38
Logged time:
1:37
